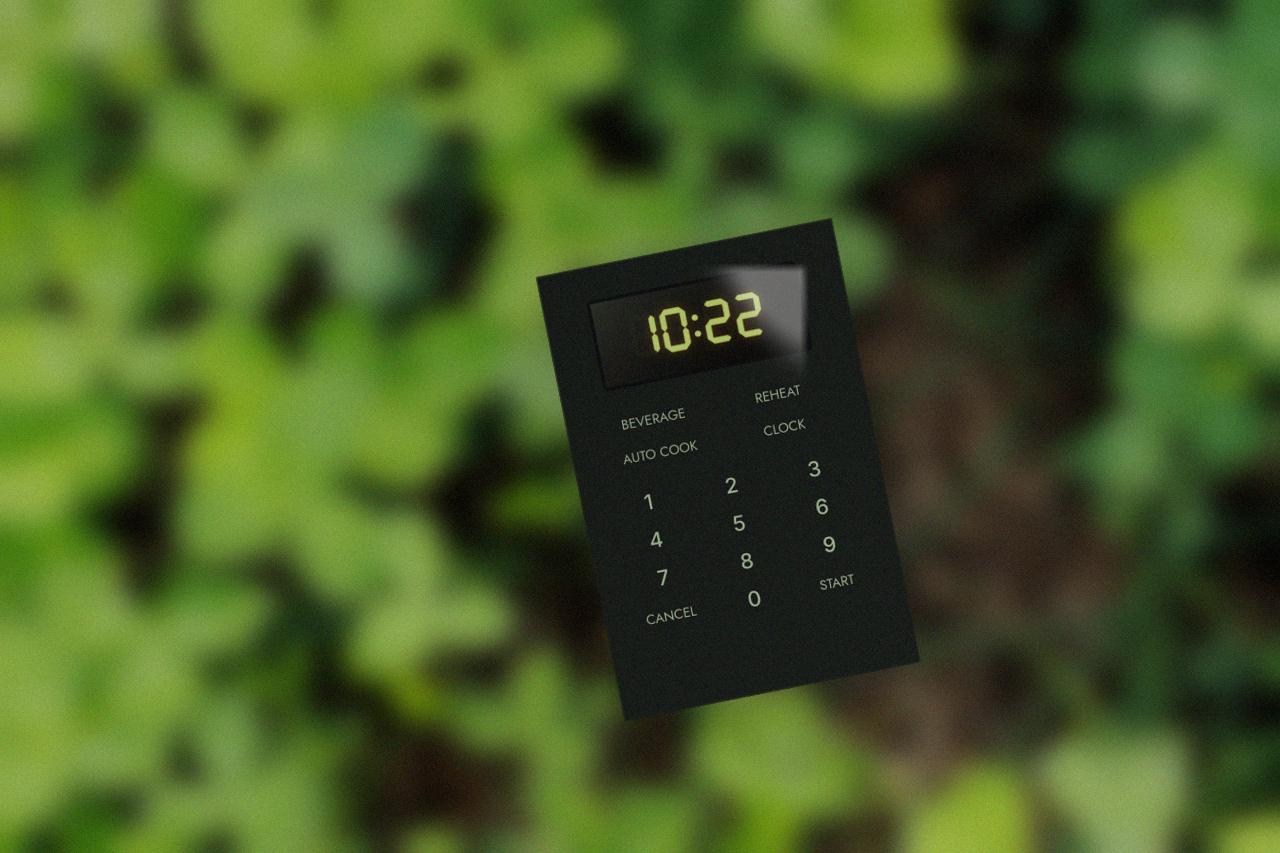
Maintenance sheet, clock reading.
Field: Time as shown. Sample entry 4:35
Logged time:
10:22
